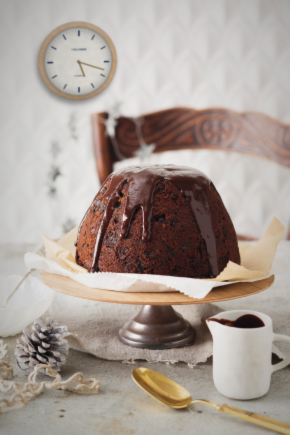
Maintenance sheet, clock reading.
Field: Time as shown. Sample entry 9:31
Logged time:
5:18
